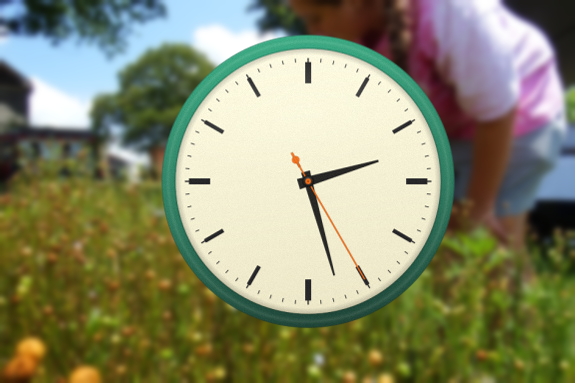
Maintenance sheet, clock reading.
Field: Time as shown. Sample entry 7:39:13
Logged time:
2:27:25
